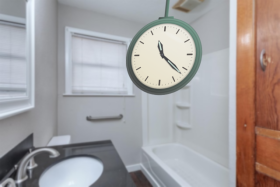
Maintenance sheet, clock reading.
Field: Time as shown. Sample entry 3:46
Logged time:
11:22
